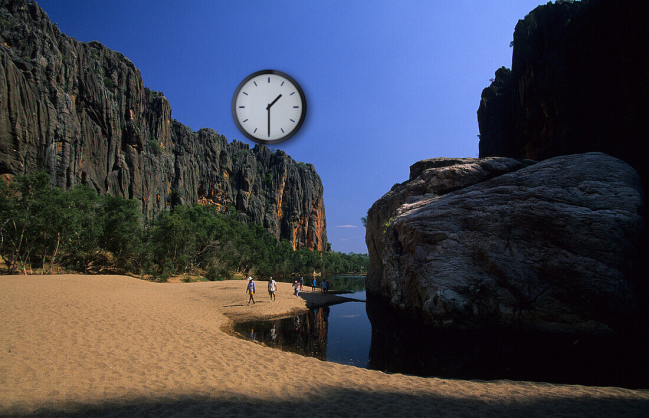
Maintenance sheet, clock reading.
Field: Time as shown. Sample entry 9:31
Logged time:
1:30
